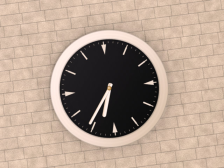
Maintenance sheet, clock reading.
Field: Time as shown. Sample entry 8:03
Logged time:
6:36
